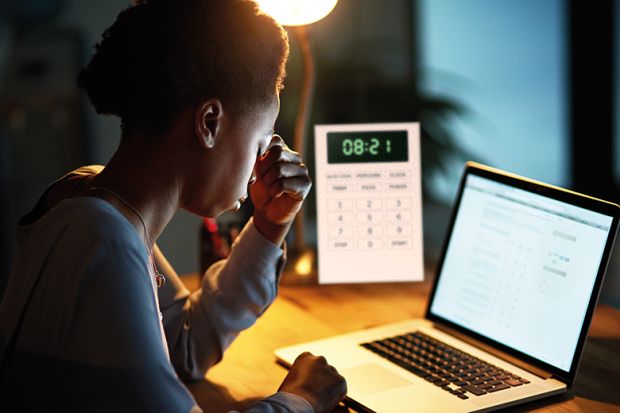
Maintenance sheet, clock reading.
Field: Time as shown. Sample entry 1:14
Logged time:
8:21
